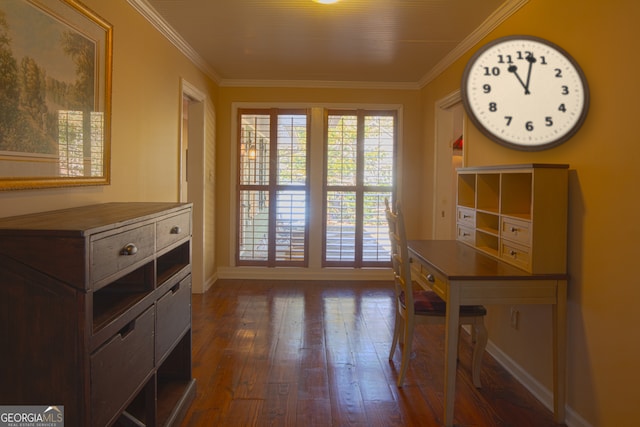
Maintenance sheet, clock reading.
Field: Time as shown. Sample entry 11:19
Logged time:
11:02
